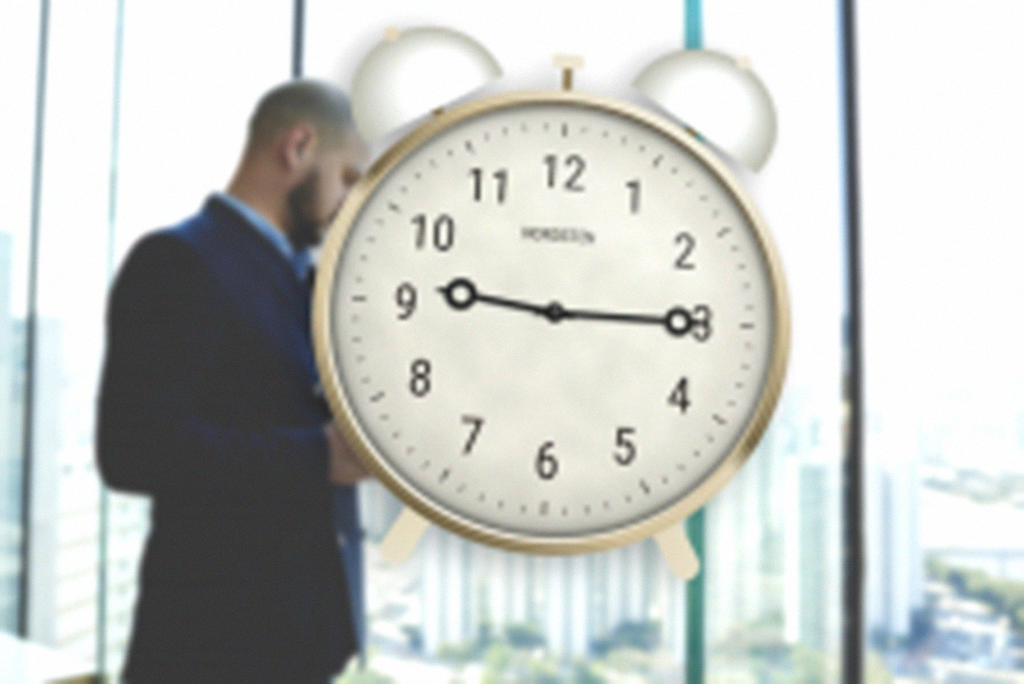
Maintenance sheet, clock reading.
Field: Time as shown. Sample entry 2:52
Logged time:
9:15
